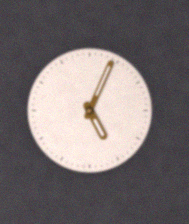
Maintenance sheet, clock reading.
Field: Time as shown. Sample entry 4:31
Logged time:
5:04
